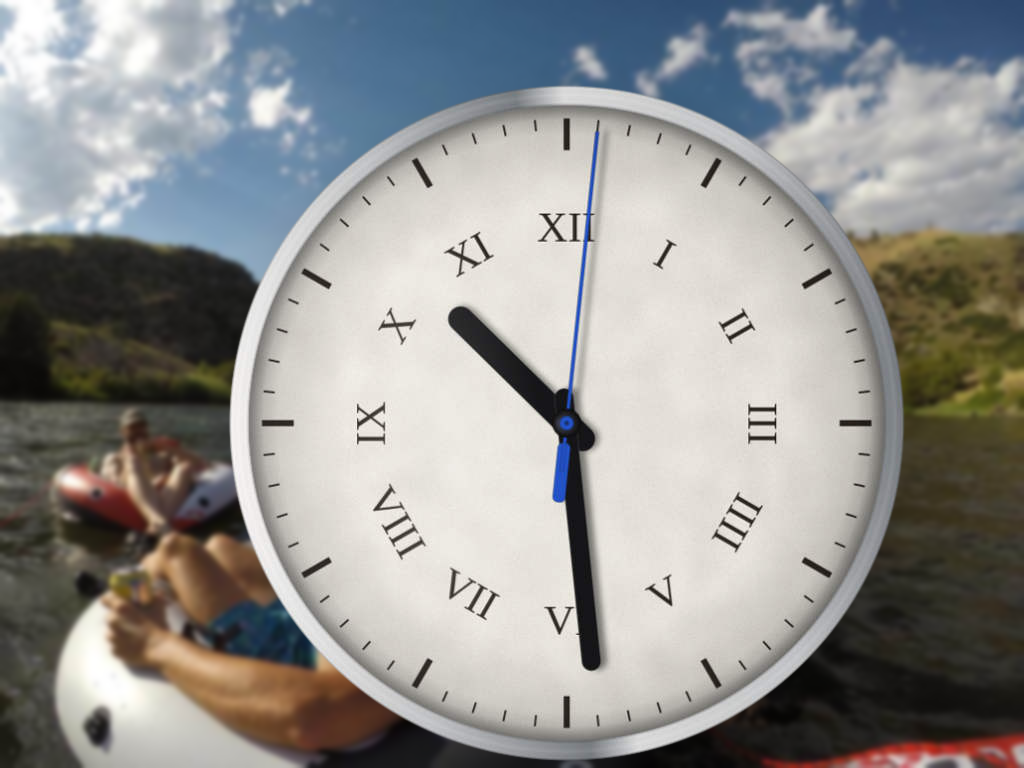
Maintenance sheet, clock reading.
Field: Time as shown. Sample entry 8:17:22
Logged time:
10:29:01
